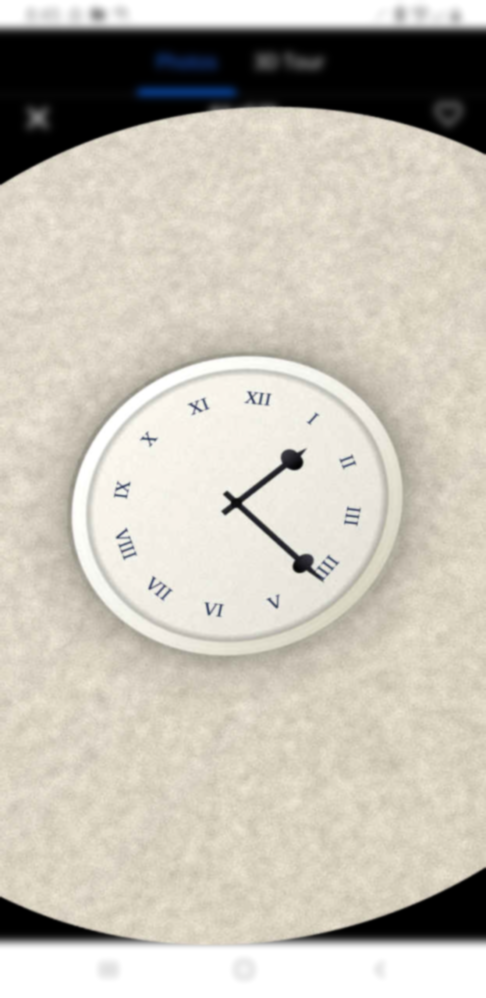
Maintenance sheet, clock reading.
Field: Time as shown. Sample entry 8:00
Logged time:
1:21
